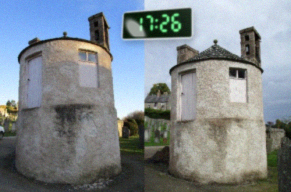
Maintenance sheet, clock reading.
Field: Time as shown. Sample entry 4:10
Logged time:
17:26
